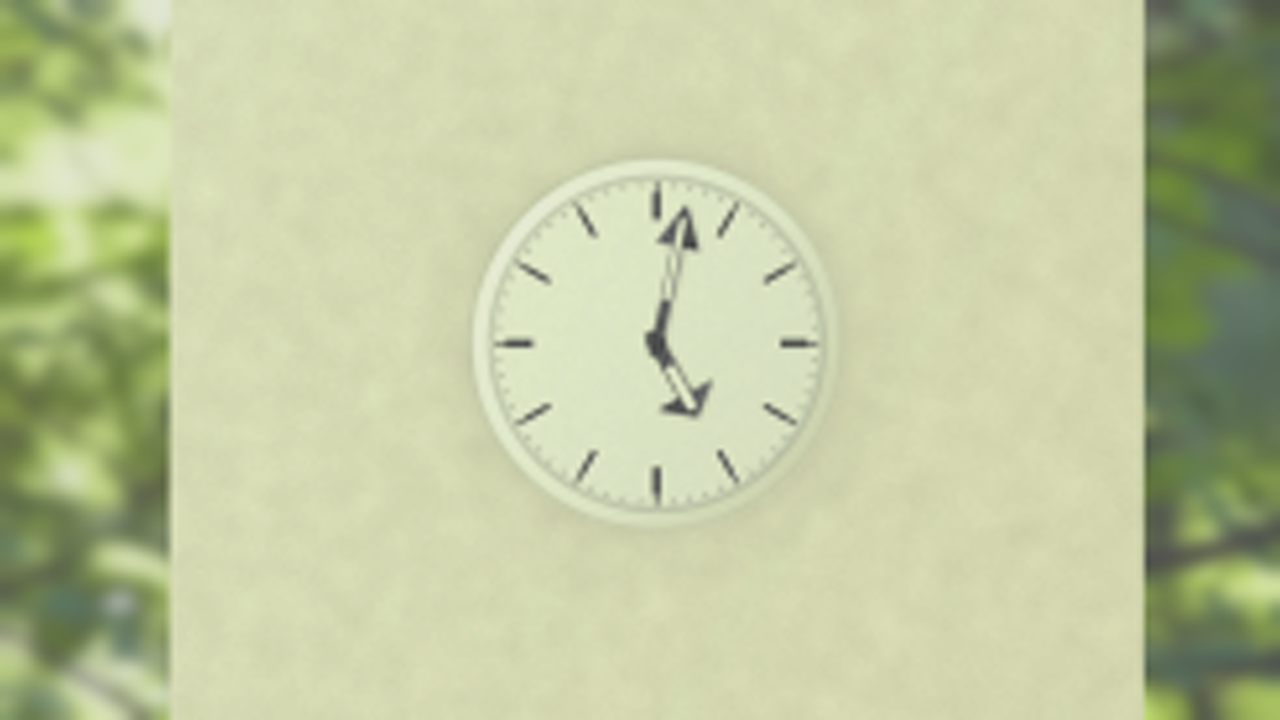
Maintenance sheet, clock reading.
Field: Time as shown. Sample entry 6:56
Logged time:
5:02
